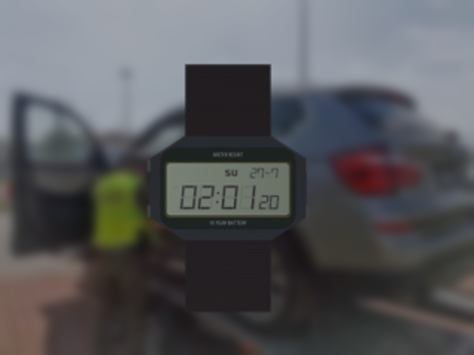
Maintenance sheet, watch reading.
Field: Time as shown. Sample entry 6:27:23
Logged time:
2:01:20
